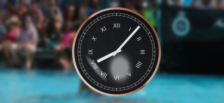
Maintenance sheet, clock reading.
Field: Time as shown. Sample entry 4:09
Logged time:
8:07
